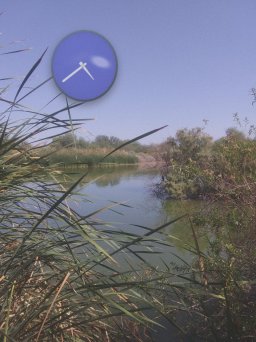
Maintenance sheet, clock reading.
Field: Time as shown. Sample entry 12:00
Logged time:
4:39
